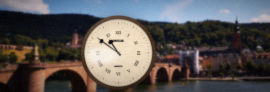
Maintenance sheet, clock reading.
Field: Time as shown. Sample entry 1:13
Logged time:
10:51
